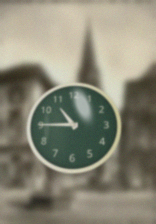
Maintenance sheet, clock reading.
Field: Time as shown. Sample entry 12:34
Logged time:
10:45
